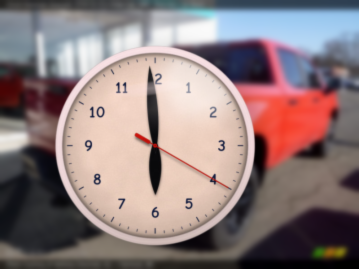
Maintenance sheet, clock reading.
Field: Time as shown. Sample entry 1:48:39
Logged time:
5:59:20
